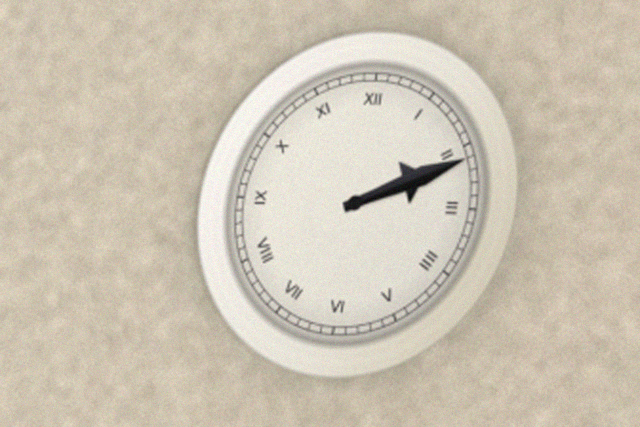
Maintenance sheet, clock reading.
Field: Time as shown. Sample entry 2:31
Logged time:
2:11
